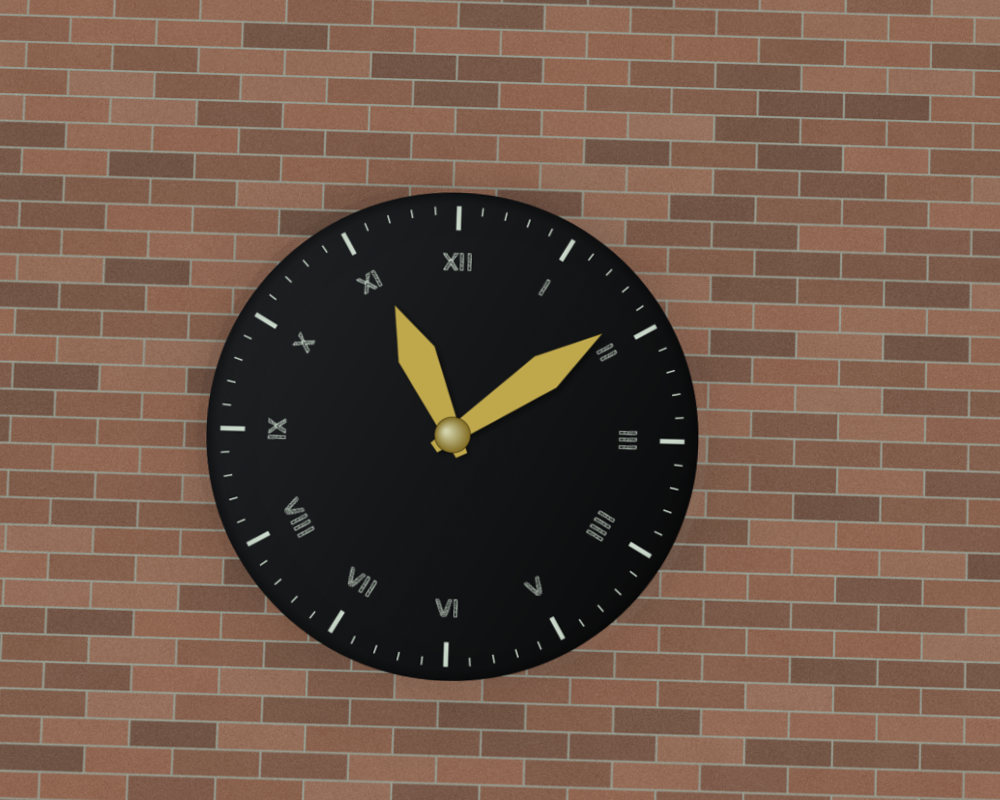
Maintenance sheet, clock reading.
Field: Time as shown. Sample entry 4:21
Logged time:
11:09
